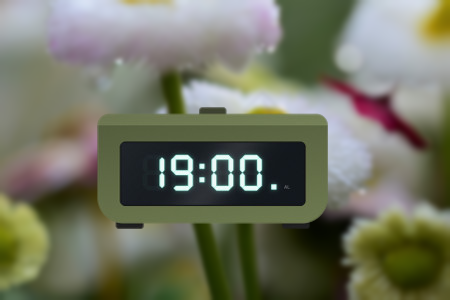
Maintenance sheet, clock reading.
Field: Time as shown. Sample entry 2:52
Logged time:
19:00
